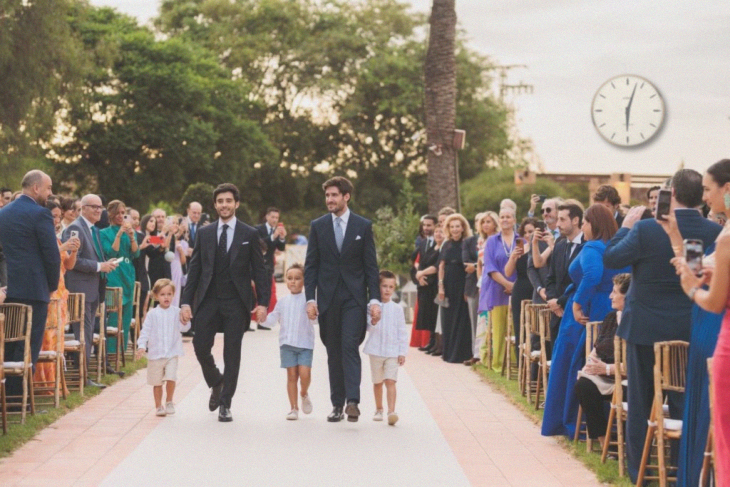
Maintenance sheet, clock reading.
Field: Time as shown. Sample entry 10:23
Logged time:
6:03
